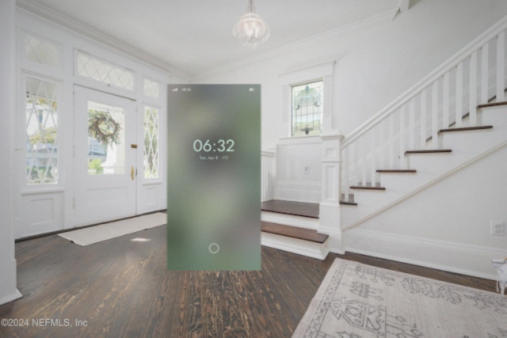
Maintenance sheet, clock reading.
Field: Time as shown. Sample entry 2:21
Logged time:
6:32
